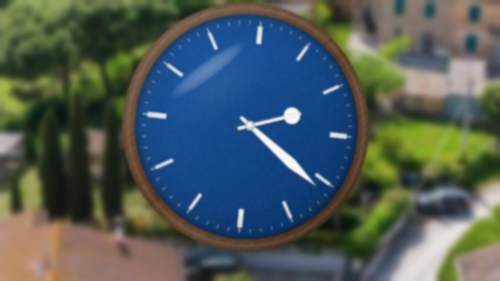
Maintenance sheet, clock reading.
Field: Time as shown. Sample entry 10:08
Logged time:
2:21
